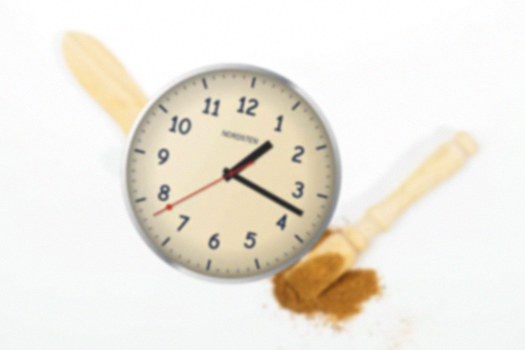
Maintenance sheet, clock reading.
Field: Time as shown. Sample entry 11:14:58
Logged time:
1:17:38
